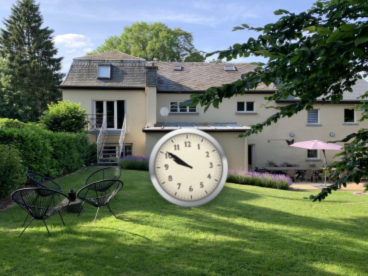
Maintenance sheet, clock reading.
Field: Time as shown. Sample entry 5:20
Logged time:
9:51
